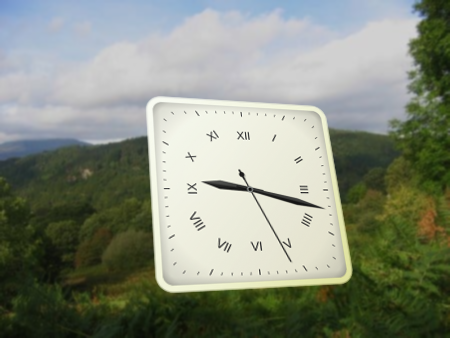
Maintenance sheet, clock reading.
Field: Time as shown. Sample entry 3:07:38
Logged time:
9:17:26
